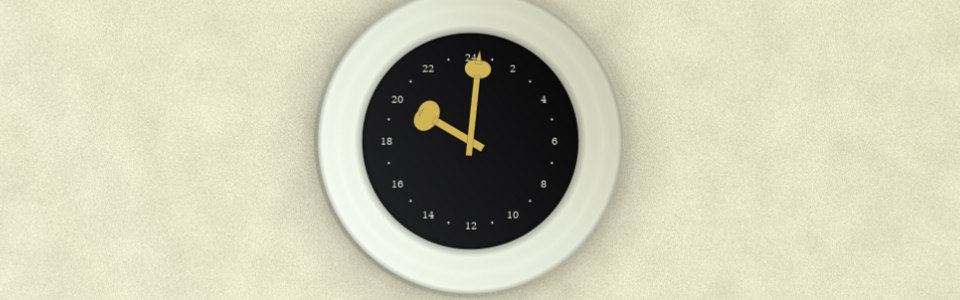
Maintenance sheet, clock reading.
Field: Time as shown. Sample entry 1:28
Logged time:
20:01
